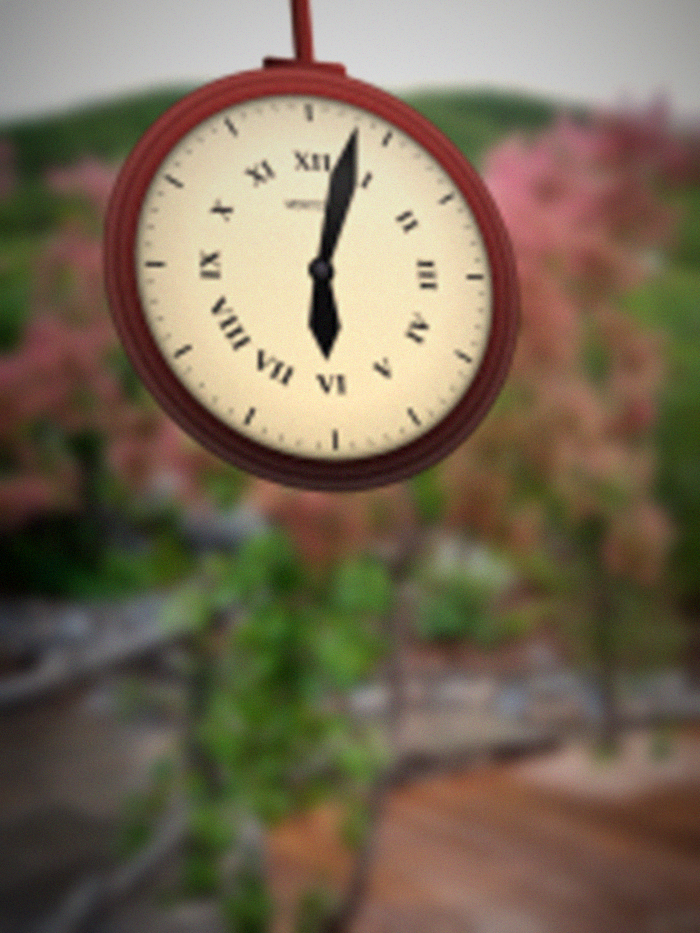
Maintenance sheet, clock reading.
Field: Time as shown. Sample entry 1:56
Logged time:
6:03
